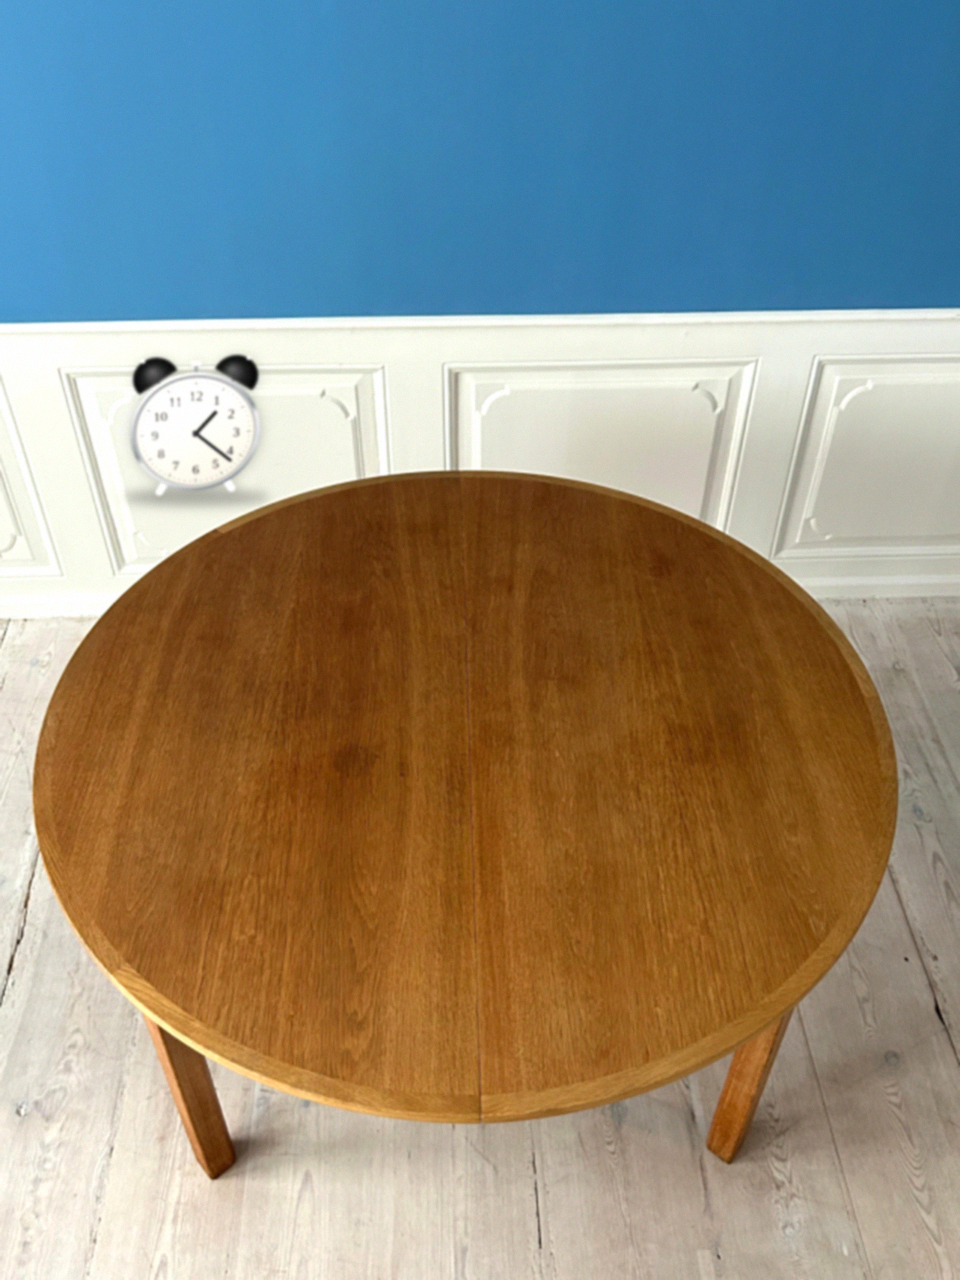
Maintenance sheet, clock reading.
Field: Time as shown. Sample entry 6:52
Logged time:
1:22
